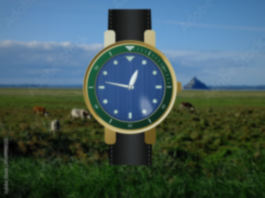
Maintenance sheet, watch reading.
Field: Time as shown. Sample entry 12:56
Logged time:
12:47
